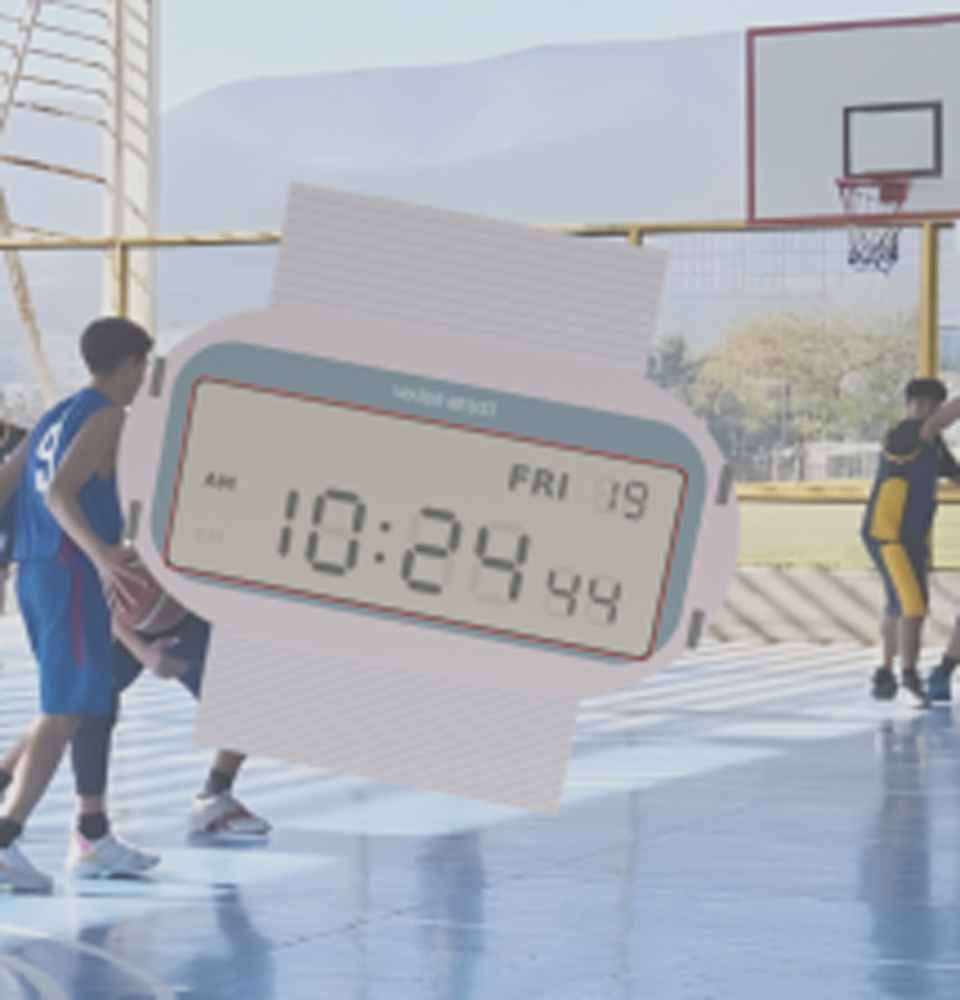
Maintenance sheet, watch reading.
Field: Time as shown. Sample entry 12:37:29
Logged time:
10:24:44
